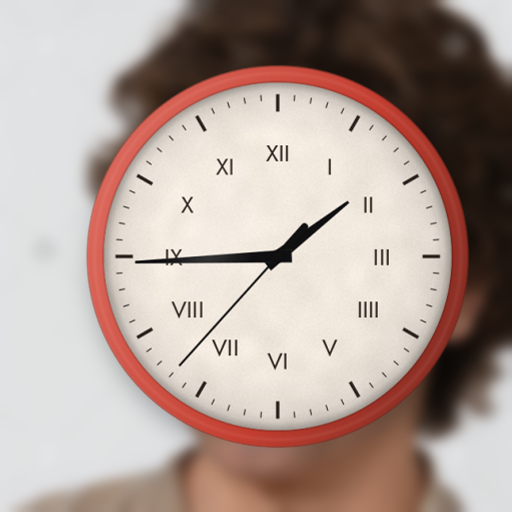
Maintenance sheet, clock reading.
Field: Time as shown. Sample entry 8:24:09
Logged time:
1:44:37
